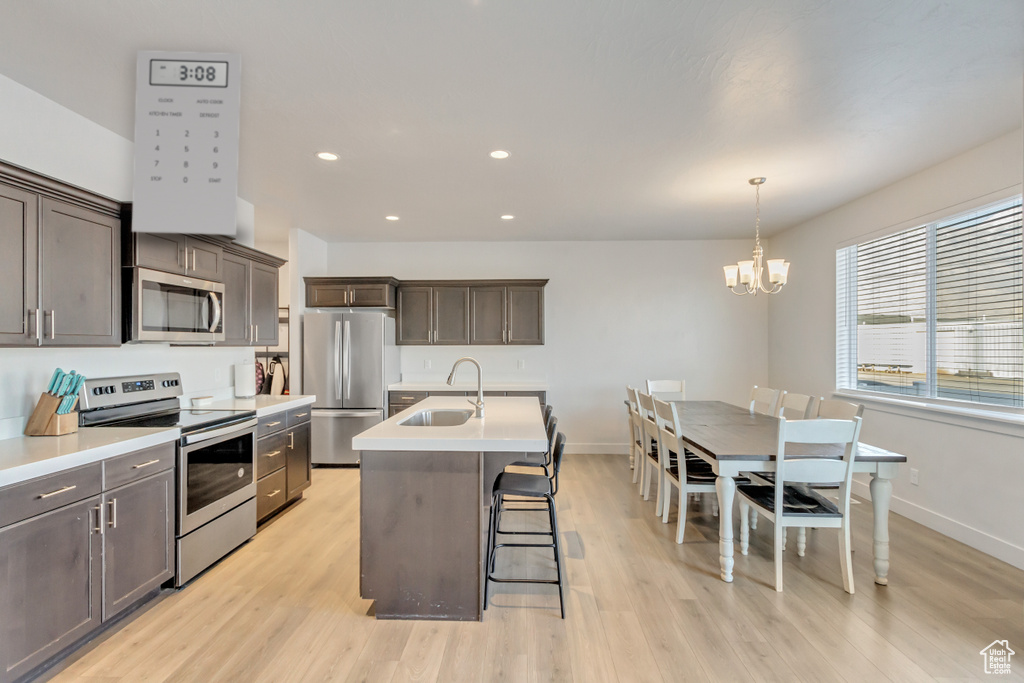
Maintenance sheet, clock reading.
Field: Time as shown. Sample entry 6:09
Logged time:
3:08
